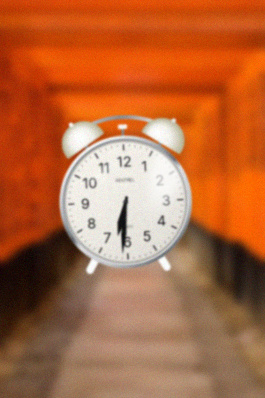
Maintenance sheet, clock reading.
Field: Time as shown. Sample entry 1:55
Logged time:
6:31
